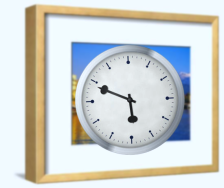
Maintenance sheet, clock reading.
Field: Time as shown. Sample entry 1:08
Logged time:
5:49
